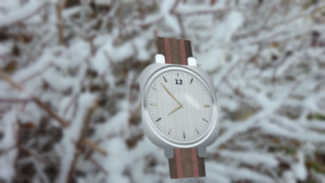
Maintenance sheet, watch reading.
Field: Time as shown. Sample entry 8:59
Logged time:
7:53
